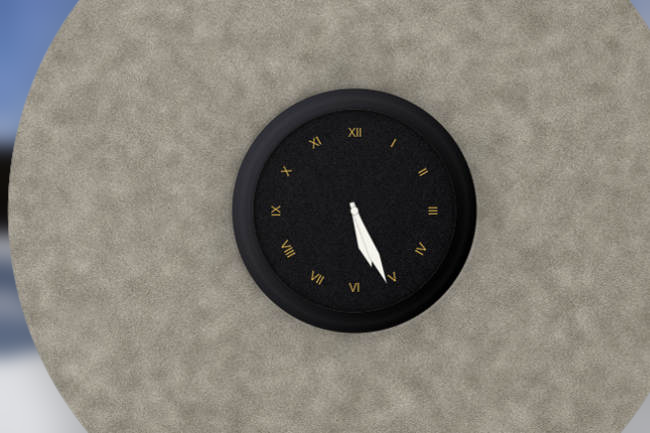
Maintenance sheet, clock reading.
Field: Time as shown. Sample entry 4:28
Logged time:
5:26
